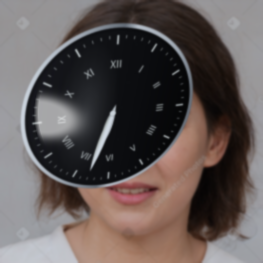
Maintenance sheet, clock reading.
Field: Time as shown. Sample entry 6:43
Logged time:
6:33
